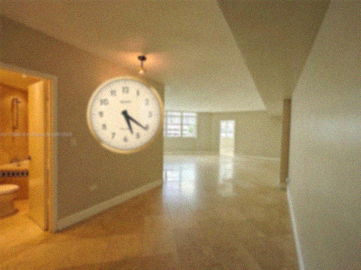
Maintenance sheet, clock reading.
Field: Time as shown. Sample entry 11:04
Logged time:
5:21
